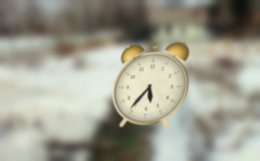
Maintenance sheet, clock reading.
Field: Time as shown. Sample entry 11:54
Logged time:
5:36
